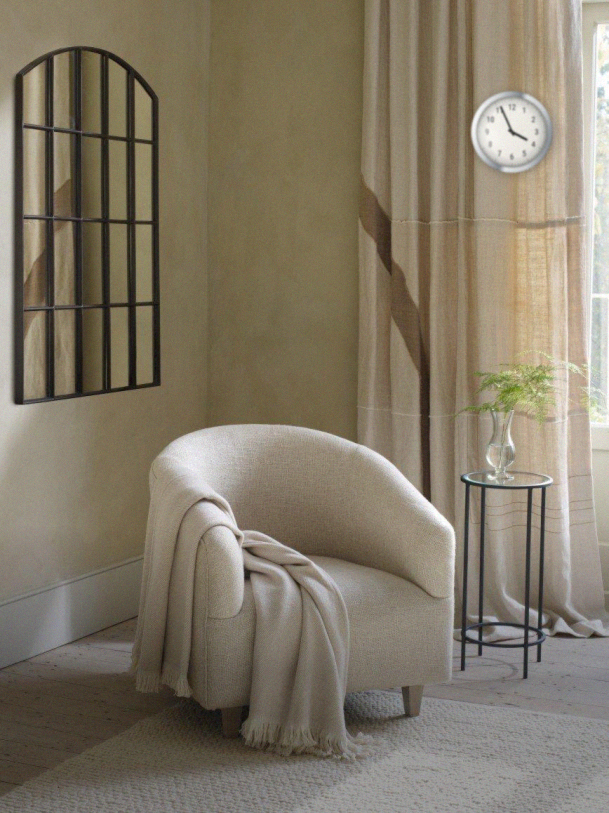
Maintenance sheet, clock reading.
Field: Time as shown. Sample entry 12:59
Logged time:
3:56
